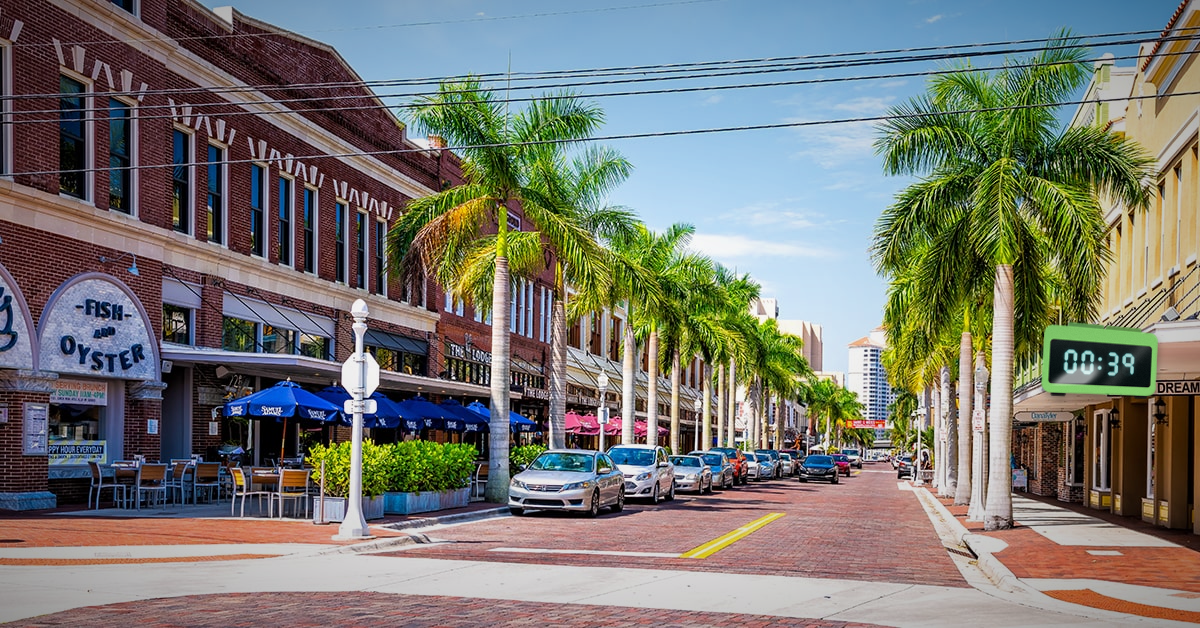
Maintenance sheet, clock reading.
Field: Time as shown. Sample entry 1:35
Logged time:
0:39
